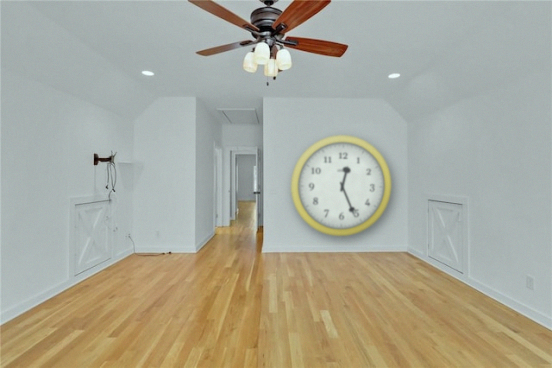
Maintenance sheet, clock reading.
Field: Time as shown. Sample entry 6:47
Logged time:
12:26
